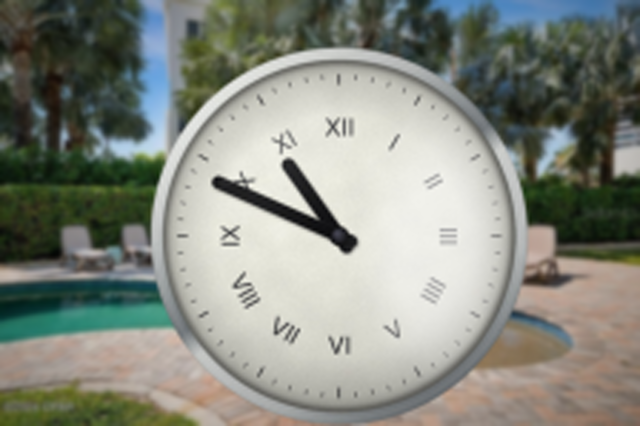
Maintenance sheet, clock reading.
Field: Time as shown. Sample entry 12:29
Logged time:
10:49
